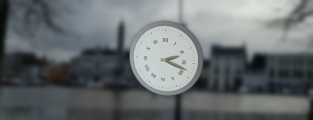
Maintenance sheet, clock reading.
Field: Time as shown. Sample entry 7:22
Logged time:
2:18
